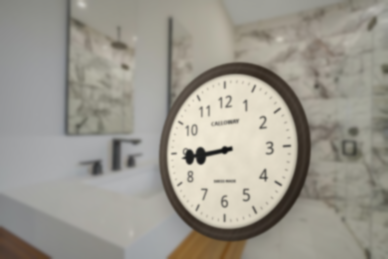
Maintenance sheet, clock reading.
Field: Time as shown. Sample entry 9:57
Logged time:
8:44
